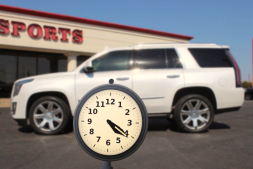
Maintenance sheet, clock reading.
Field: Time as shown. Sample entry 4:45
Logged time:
4:21
